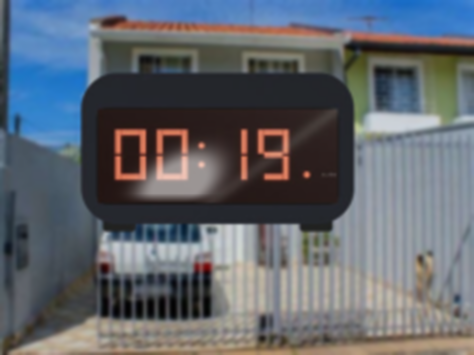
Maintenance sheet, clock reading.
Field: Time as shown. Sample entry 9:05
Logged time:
0:19
